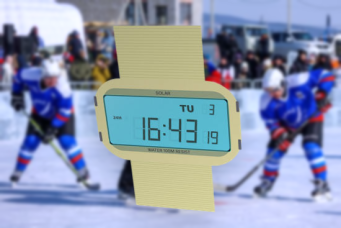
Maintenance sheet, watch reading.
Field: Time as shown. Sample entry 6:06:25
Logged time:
16:43:19
